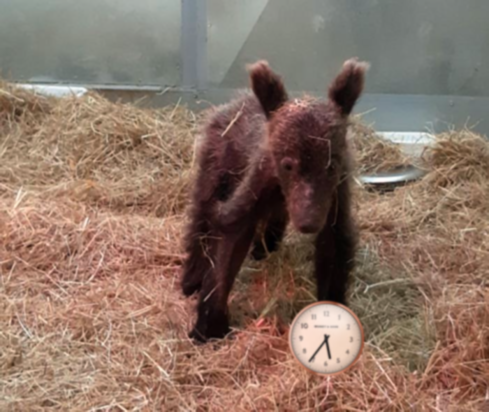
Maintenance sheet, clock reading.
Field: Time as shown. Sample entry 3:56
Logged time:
5:36
